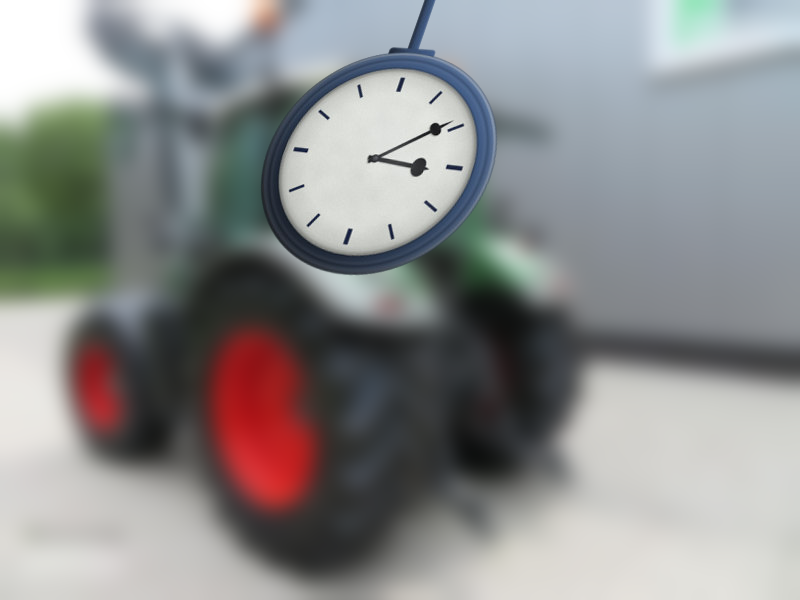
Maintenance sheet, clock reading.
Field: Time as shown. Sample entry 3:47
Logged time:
3:09
